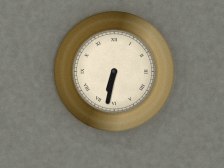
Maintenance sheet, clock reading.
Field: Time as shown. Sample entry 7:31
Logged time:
6:32
